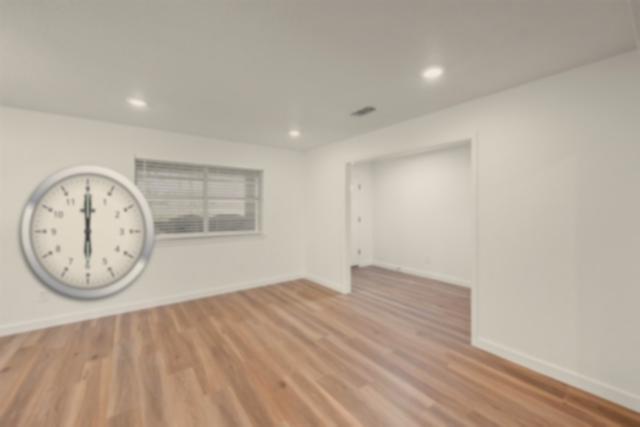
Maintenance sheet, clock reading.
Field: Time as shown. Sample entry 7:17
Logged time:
6:00
